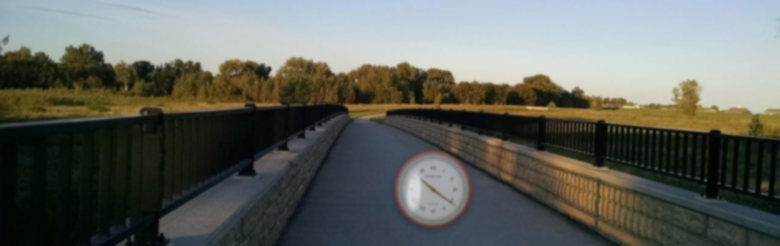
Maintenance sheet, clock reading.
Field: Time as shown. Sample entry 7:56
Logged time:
10:21
